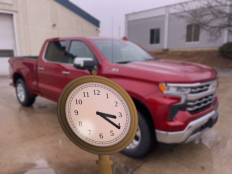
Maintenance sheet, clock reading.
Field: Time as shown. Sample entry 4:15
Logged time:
3:21
